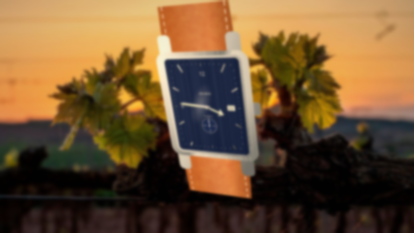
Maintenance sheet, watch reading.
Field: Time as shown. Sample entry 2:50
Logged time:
3:46
